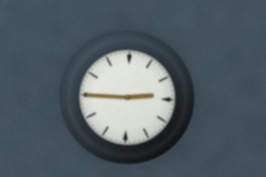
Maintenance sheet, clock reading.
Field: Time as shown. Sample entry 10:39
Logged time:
2:45
